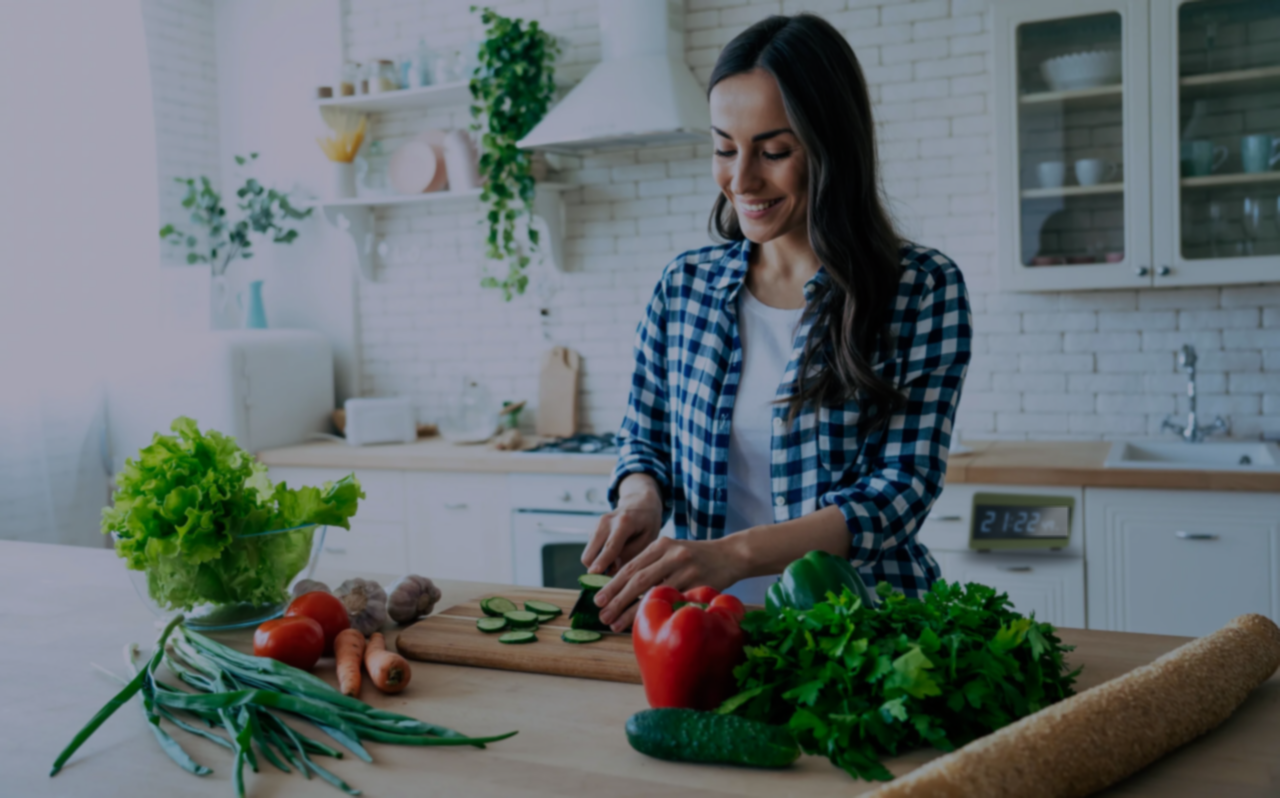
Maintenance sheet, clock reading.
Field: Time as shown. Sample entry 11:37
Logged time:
21:22
